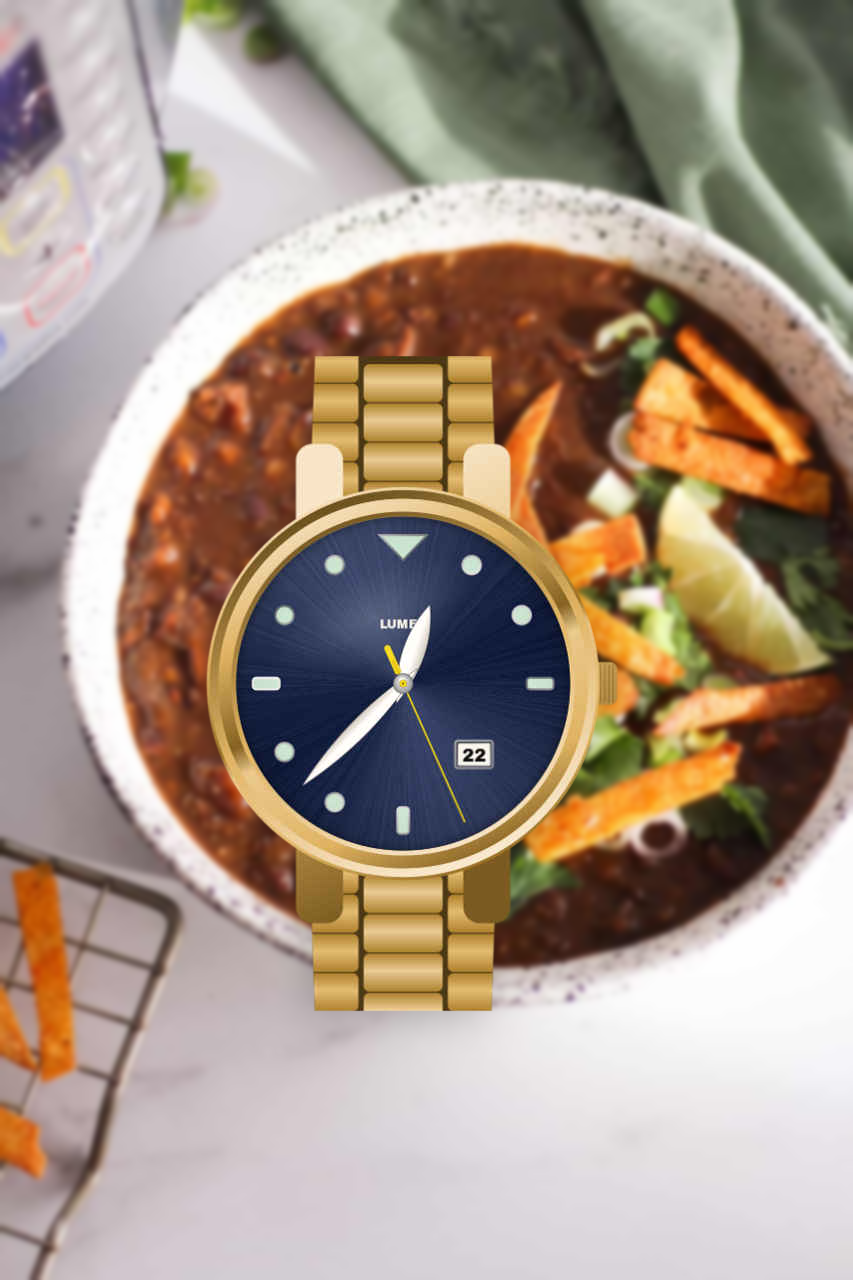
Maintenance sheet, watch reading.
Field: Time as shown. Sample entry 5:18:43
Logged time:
12:37:26
